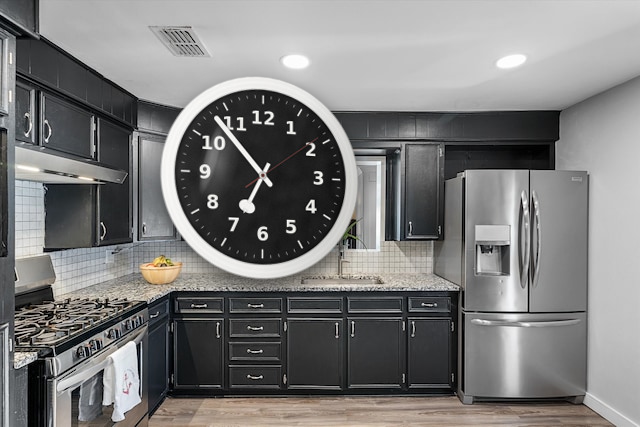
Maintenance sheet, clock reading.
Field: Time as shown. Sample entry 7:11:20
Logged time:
6:53:09
